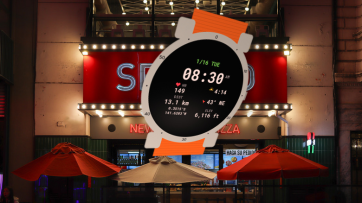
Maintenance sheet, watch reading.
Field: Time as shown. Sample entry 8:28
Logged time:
8:30
